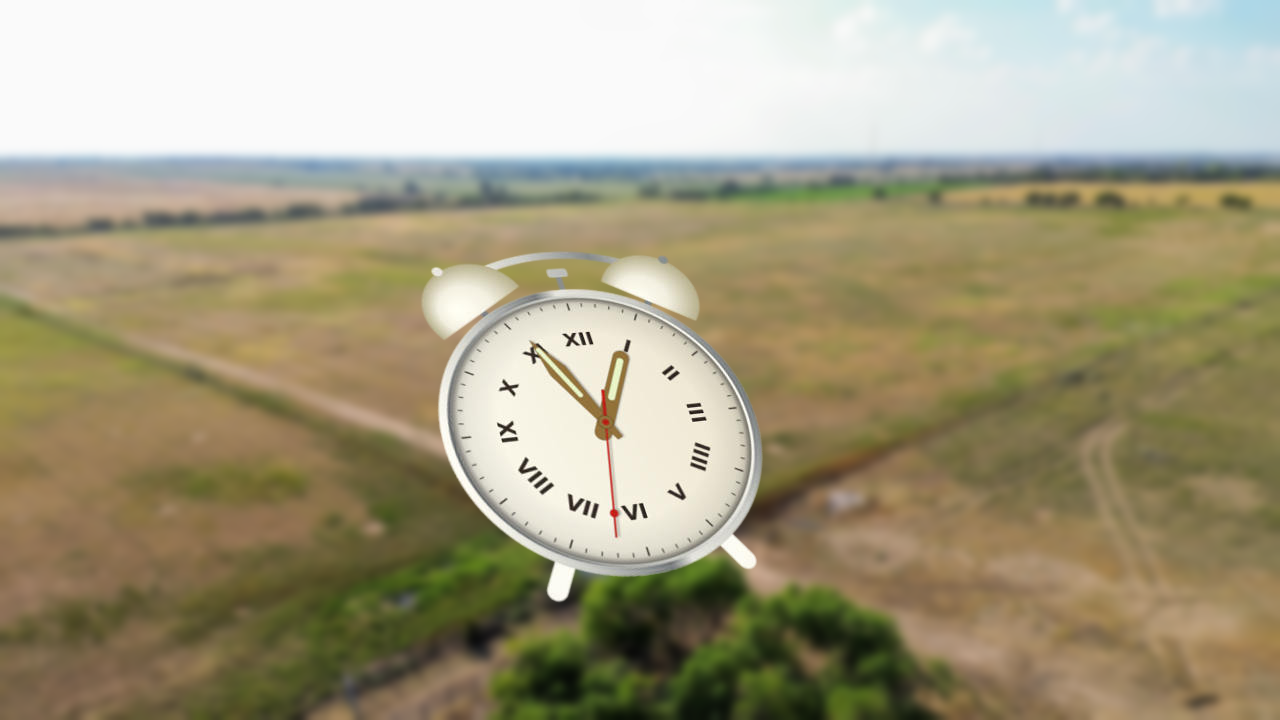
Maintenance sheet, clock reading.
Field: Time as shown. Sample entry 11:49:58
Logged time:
12:55:32
